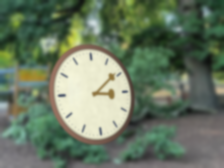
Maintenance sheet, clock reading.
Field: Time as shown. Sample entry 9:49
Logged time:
3:09
